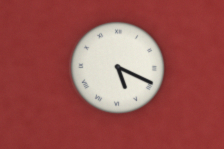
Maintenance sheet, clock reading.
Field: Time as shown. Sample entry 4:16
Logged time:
5:19
